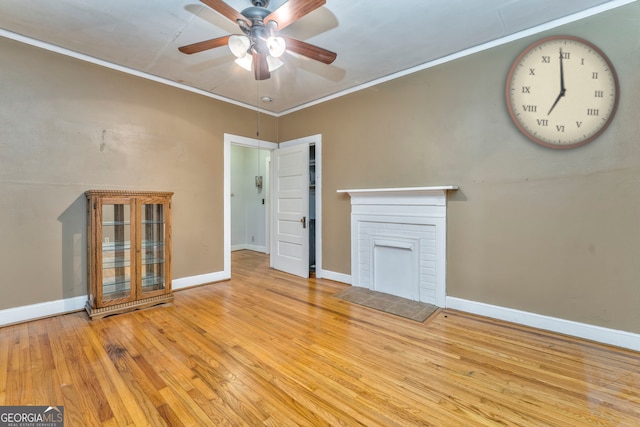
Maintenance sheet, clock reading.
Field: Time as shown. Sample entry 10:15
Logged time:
6:59
